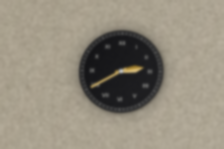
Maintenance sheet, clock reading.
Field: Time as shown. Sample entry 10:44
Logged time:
2:40
